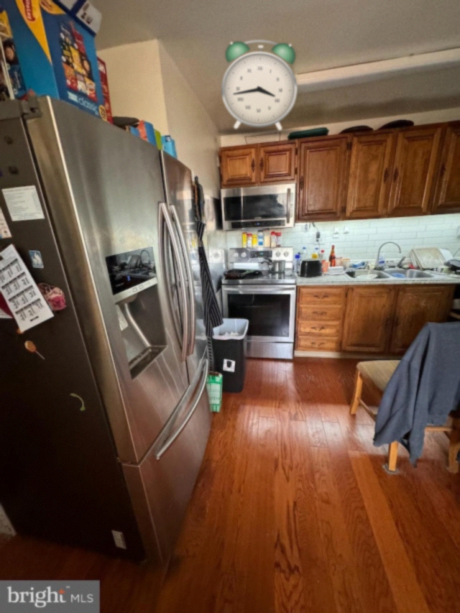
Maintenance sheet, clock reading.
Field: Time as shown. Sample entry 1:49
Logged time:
3:43
